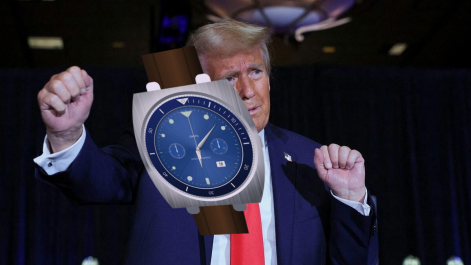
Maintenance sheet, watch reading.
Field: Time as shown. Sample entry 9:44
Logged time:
6:08
